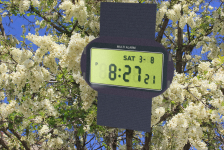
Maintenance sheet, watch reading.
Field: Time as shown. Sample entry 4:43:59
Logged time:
8:27:21
